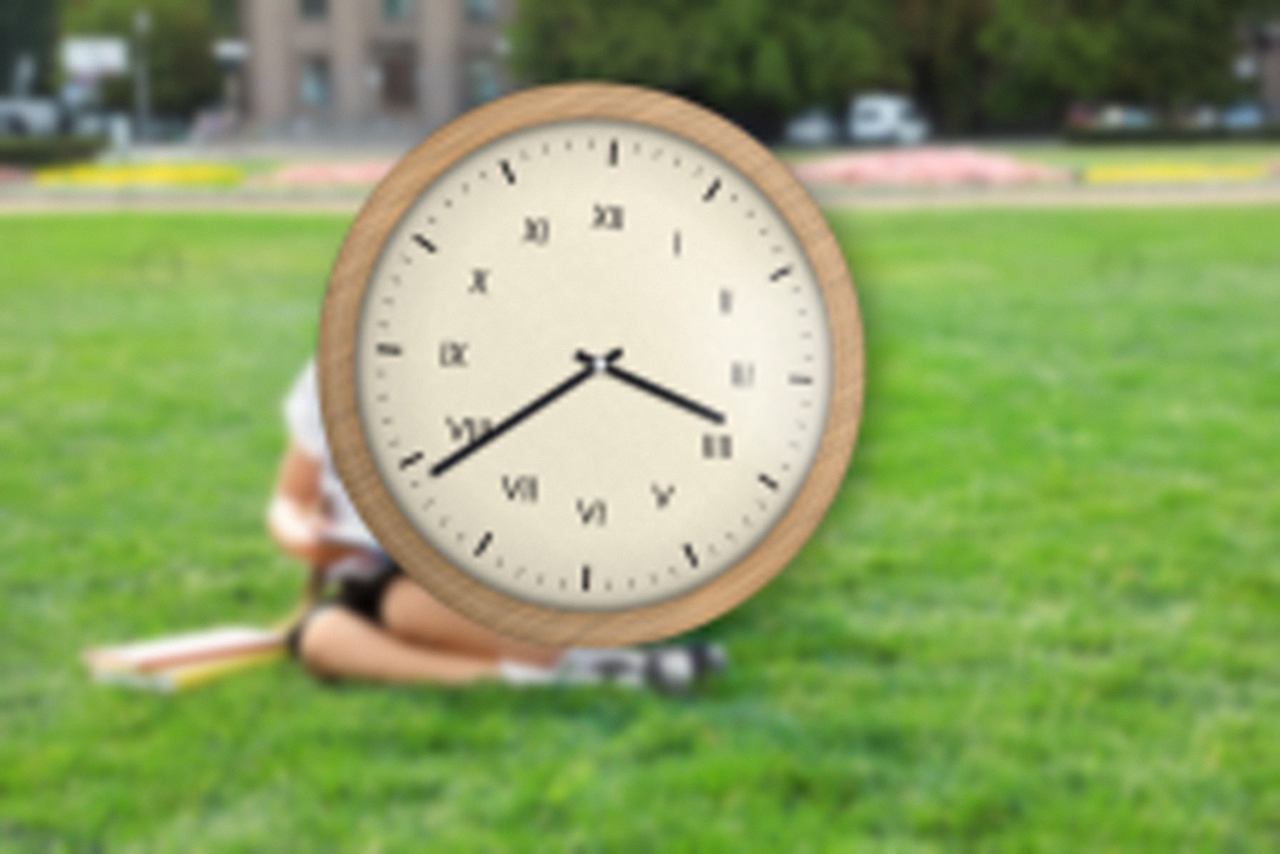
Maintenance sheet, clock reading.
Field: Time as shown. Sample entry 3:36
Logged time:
3:39
